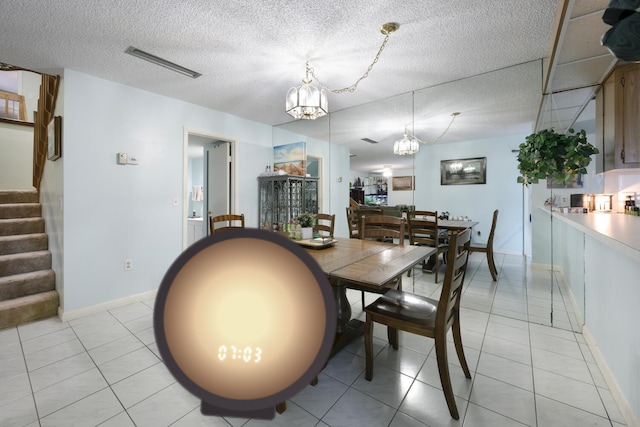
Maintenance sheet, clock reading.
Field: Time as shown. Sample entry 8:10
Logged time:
7:03
